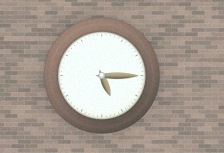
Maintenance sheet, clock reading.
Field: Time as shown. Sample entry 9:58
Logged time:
5:15
